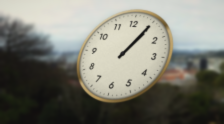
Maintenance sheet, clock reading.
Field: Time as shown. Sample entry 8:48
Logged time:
1:05
